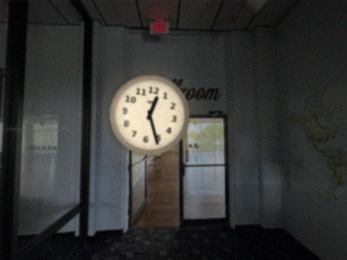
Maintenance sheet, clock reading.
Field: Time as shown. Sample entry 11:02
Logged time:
12:26
